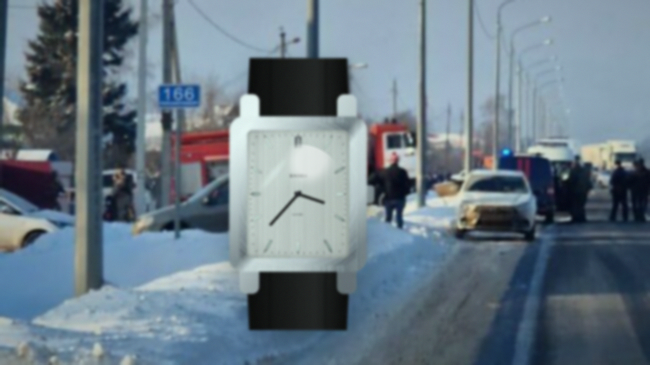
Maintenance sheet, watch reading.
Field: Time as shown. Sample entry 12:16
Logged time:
3:37
